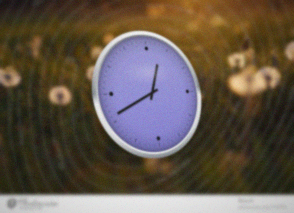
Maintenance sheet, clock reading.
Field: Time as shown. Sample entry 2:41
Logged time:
12:41
